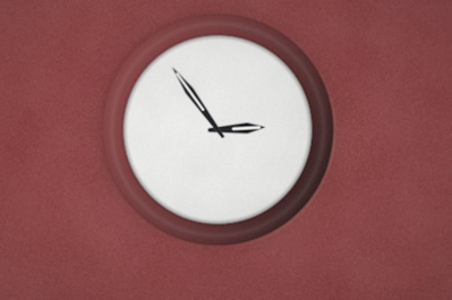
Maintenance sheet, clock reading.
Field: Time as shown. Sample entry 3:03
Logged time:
2:54
